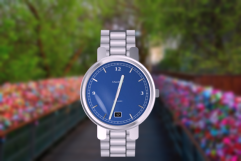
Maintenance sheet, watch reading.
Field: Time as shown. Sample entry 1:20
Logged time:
12:33
